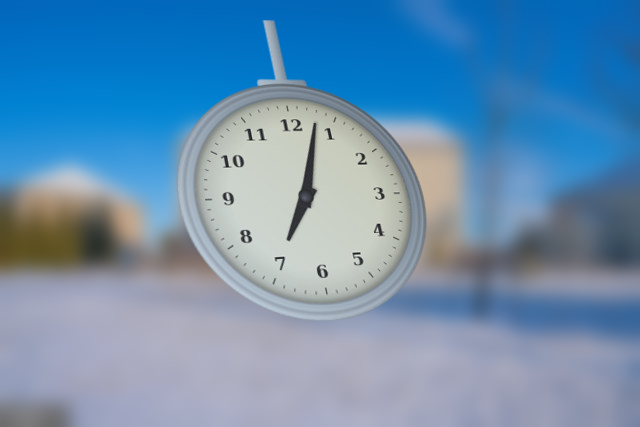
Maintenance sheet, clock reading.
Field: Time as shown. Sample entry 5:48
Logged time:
7:03
